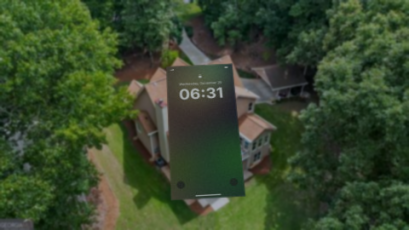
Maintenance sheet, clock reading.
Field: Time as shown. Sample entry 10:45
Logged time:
6:31
